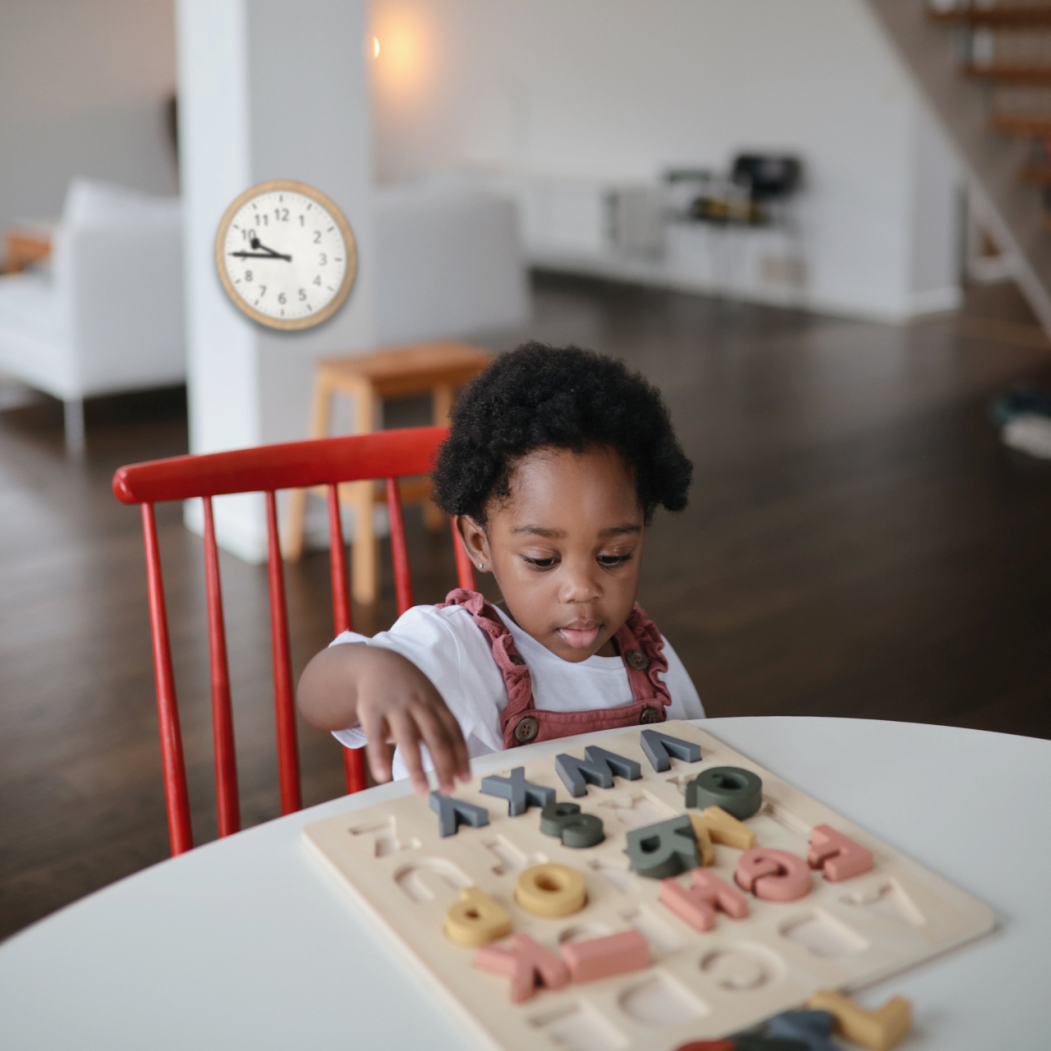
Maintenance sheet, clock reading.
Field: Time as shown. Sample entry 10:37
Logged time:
9:45
